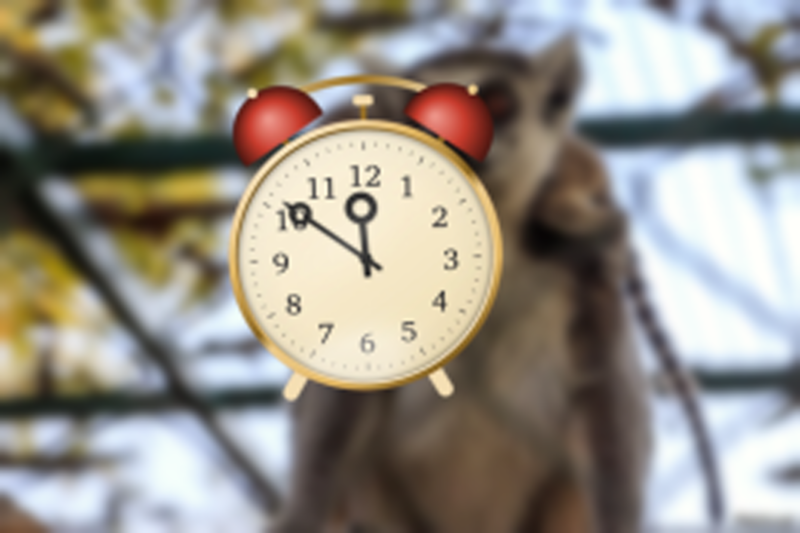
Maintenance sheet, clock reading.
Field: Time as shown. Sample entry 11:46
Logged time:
11:51
